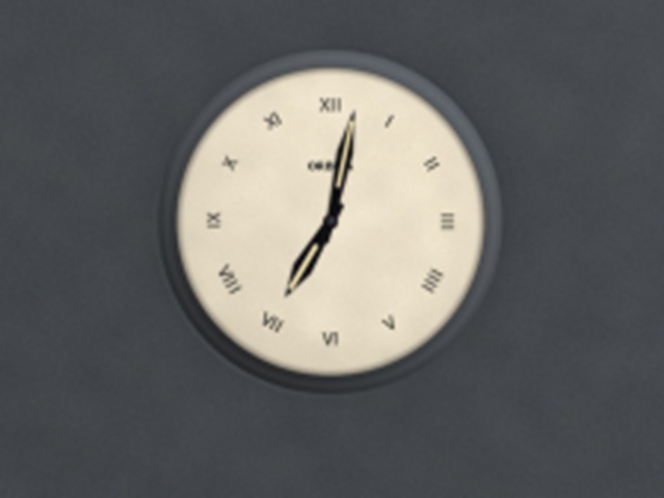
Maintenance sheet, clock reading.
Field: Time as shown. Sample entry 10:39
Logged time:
7:02
